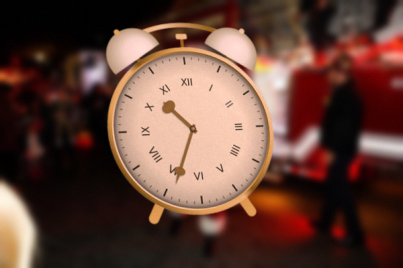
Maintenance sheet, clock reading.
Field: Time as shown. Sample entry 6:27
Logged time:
10:34
